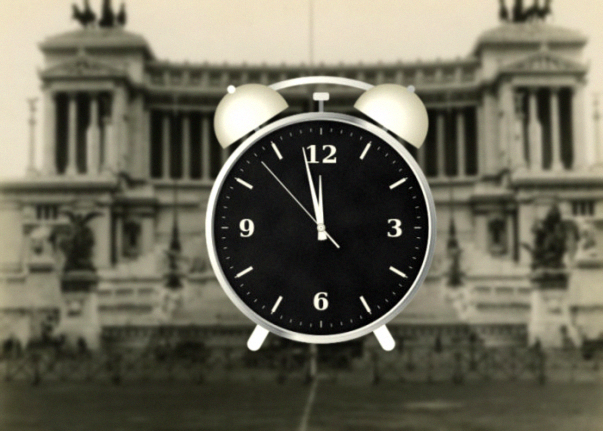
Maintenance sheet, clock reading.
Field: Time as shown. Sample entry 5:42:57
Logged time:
11:57:53
